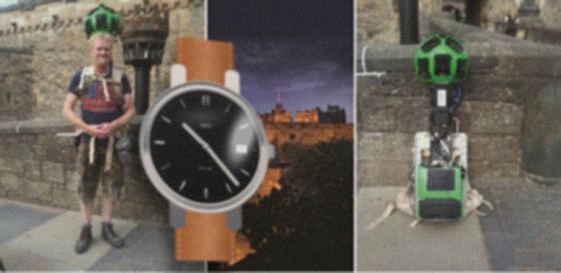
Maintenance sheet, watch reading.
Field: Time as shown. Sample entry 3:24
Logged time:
10:23
